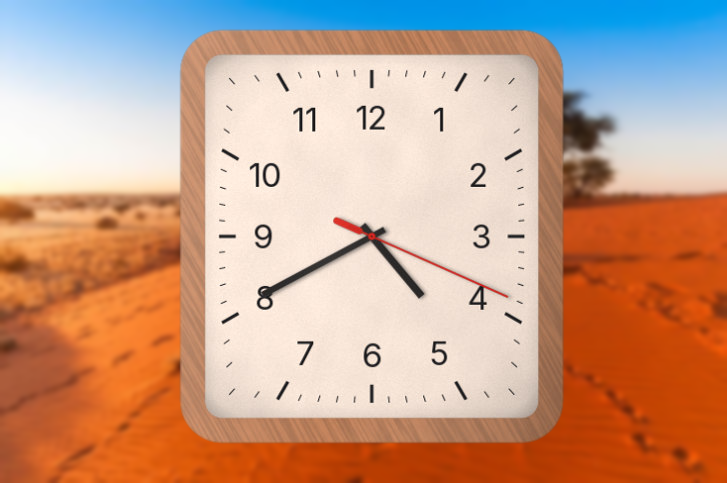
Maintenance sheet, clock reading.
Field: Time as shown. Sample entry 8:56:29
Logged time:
4:40:19
